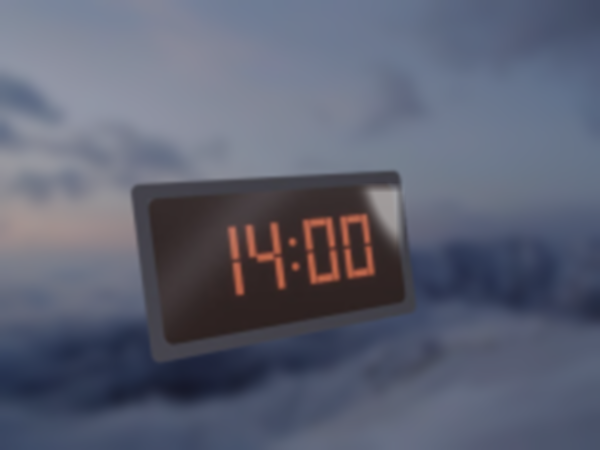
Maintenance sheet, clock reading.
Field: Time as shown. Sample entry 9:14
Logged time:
14:00
